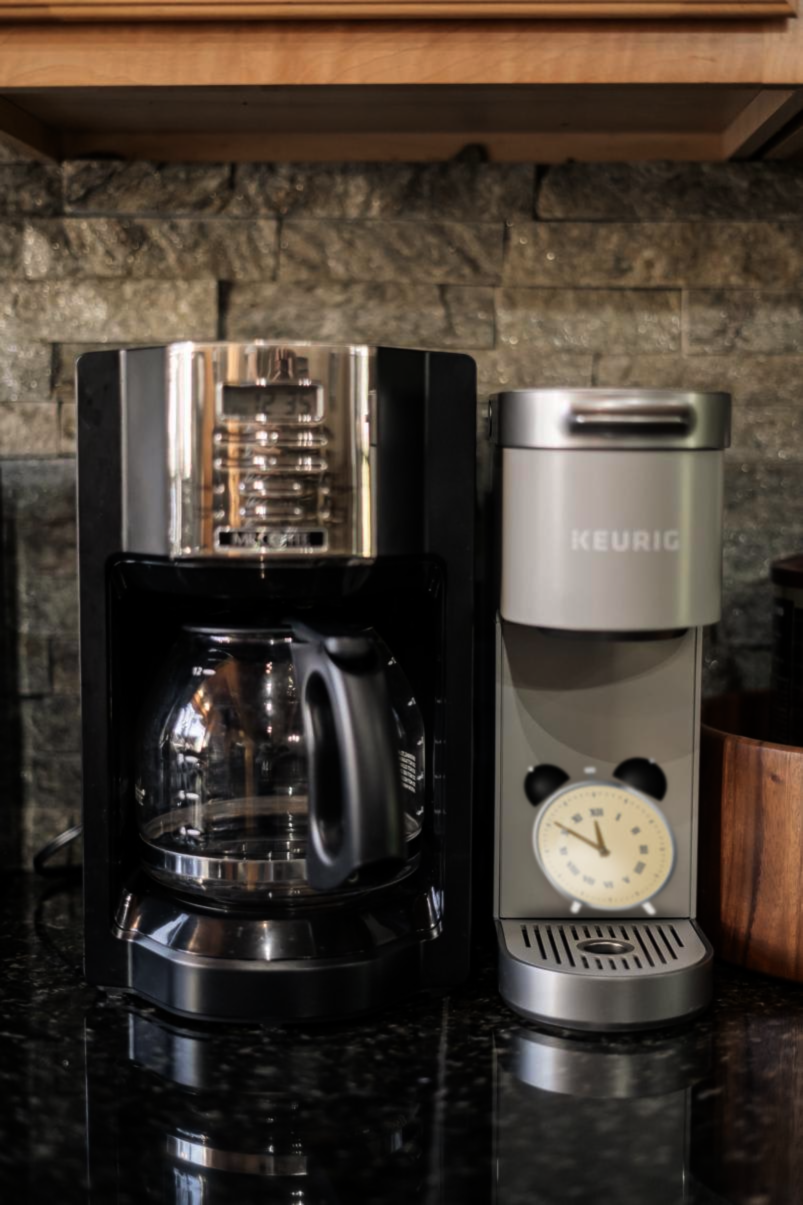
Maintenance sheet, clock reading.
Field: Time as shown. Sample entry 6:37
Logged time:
11:51
